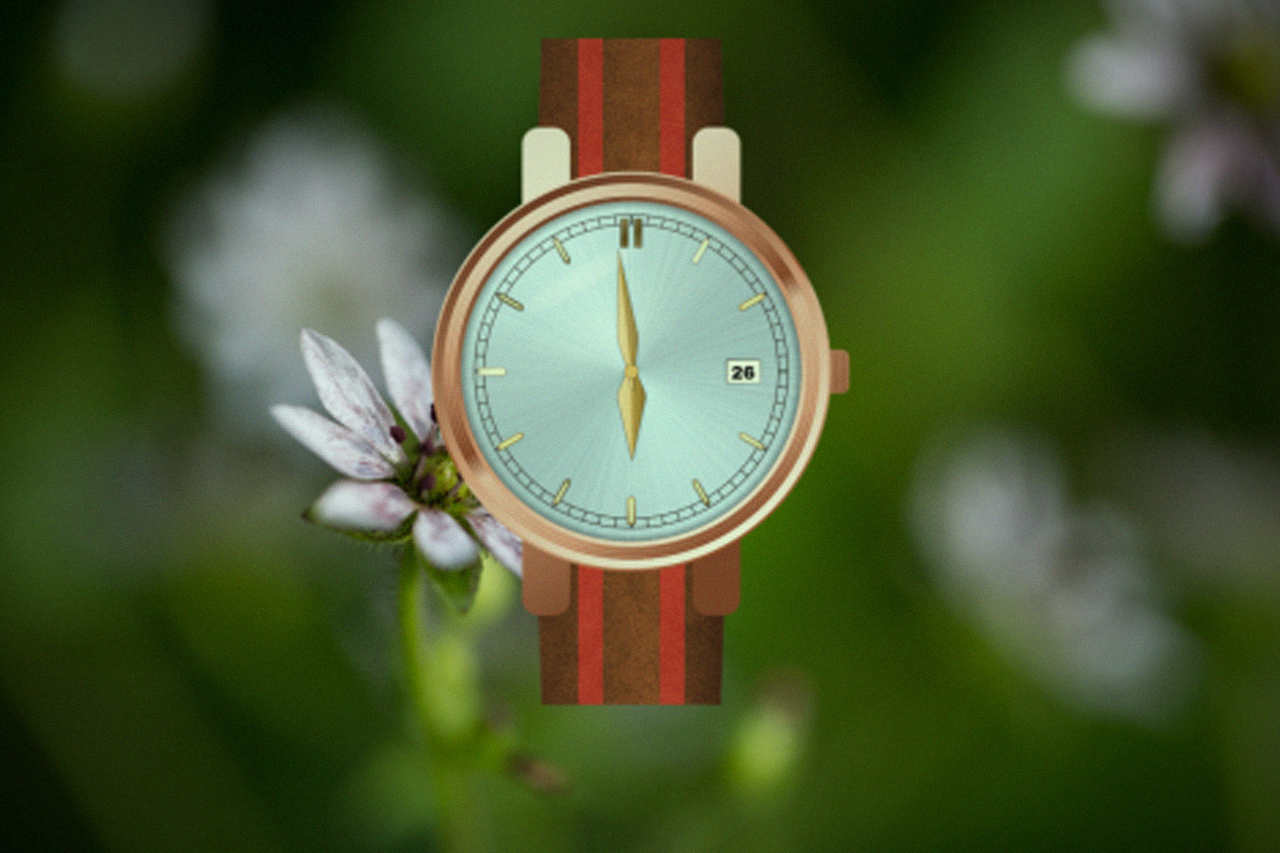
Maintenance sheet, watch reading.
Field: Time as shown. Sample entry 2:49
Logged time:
5:59
